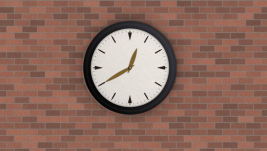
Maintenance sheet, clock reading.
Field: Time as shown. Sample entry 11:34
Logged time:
12:40
